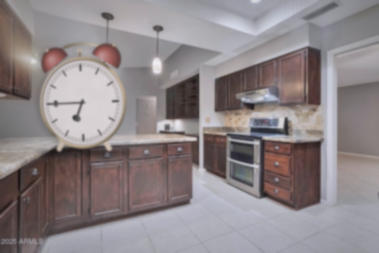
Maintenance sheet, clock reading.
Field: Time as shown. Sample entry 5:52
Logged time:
6:45
